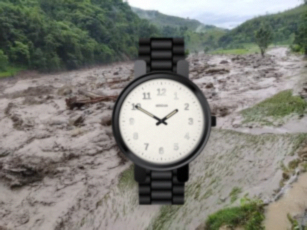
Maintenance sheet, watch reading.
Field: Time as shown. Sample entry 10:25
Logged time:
1:50
